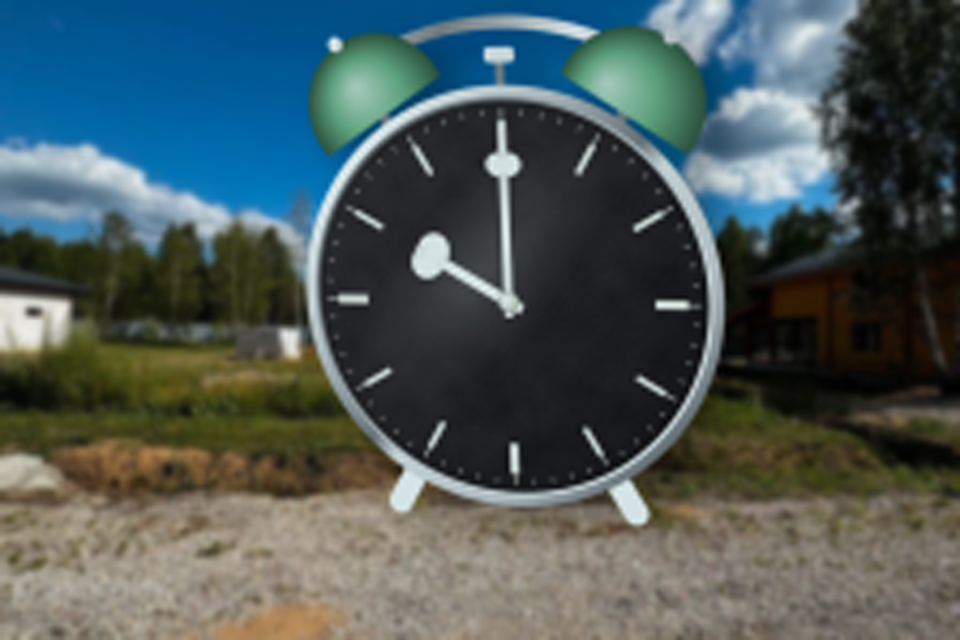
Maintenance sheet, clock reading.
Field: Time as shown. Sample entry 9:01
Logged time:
10:00
